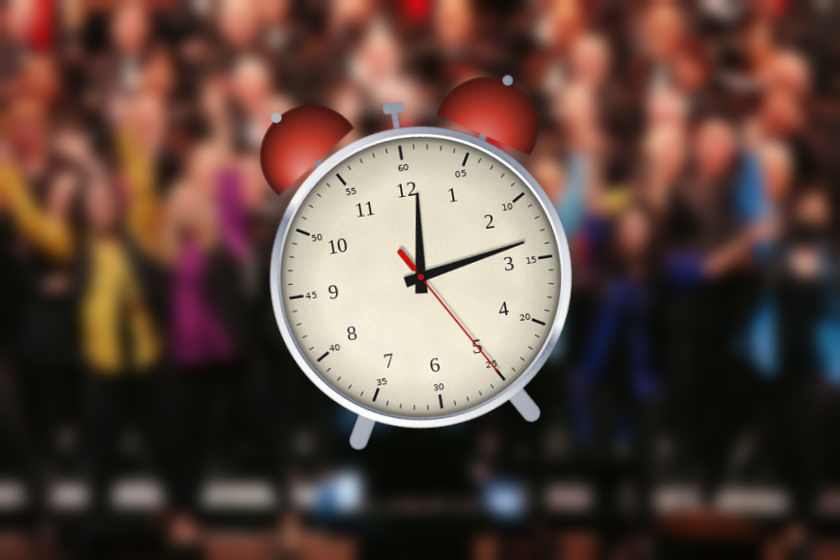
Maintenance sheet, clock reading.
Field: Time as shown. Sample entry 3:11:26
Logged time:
12:13:25
